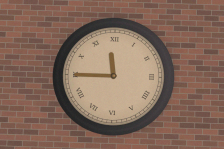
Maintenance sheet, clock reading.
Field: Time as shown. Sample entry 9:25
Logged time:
11:45
